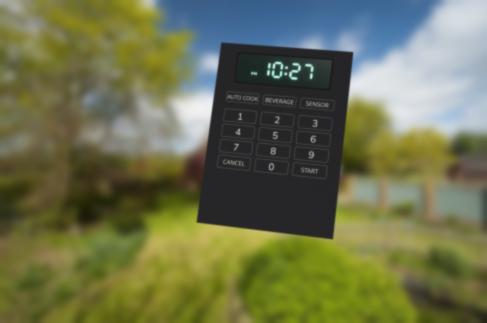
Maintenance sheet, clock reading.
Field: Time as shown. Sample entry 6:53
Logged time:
10:27
